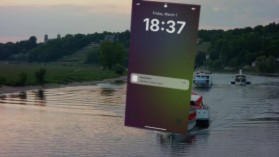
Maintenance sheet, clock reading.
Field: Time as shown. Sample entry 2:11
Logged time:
18:37
